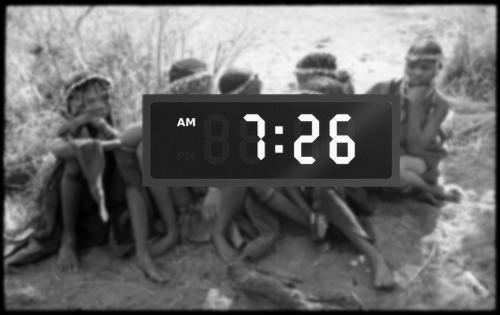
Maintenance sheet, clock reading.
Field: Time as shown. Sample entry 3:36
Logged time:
7:26
